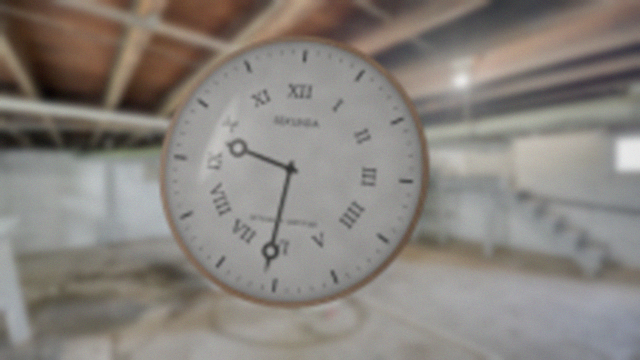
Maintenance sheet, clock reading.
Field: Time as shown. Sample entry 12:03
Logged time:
9:31
